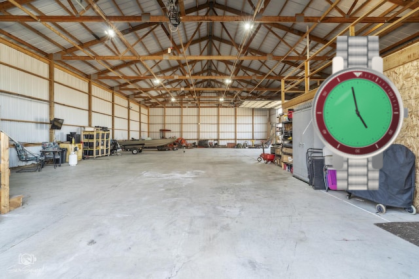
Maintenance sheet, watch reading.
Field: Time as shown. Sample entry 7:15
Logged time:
4:58
